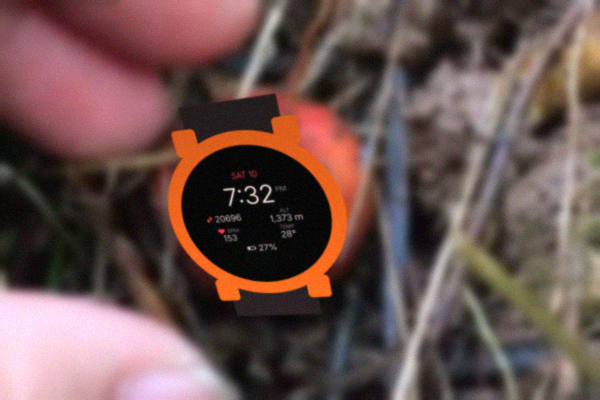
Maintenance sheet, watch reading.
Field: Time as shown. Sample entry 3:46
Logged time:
7:32
